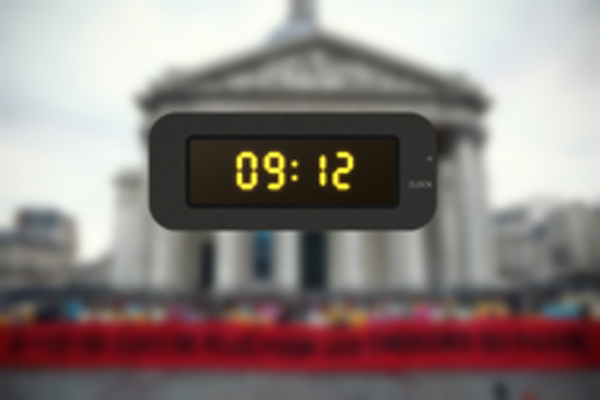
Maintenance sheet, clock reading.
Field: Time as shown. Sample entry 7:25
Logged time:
9:12
